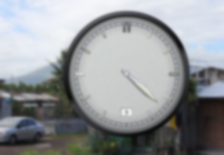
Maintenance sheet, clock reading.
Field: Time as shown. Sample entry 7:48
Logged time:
4:22
